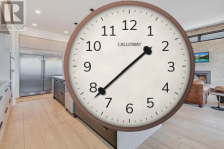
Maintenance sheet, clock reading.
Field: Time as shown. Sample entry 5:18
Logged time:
1:38
